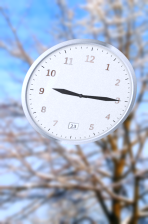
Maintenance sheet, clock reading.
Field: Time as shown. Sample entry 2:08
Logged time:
9:15
